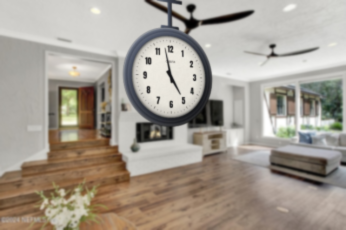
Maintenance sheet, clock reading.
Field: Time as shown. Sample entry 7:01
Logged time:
4:58
